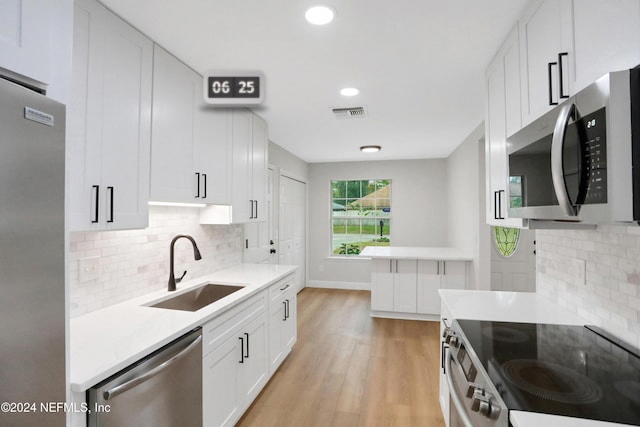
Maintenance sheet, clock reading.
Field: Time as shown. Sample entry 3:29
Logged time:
6:25
